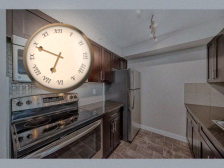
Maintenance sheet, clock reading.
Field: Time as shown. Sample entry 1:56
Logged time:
6:49
